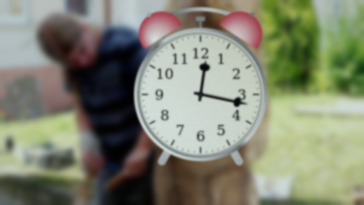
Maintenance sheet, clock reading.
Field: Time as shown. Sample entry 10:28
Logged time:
12:17
